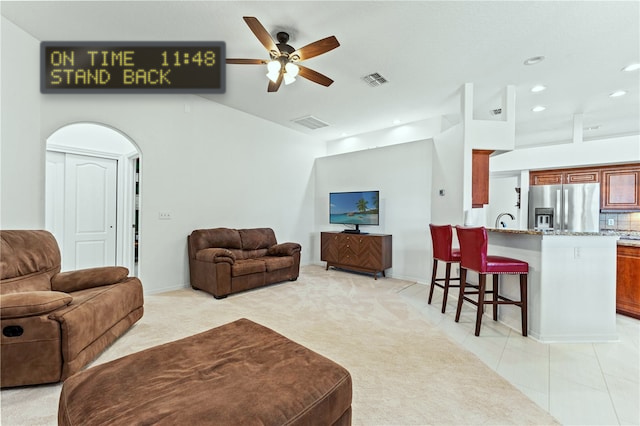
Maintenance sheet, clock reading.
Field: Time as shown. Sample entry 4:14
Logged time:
11:48
